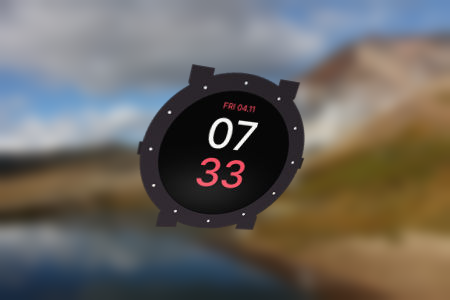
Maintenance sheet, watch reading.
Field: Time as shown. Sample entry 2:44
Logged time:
7:33
